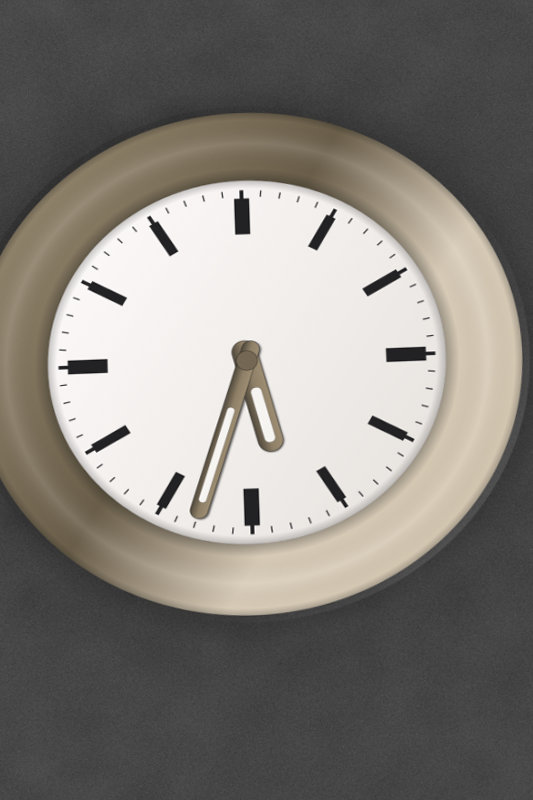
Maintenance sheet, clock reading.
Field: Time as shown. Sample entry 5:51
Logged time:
5:33
